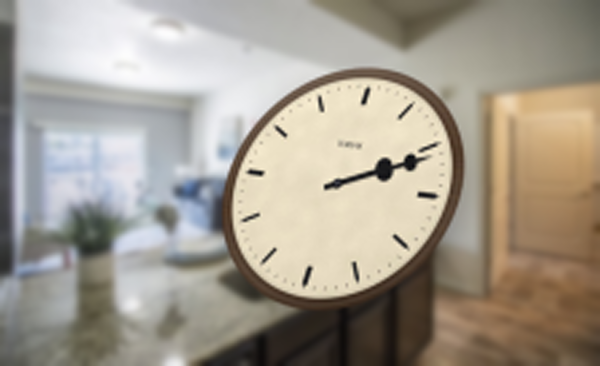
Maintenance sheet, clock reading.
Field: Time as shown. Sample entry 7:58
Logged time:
2:11
